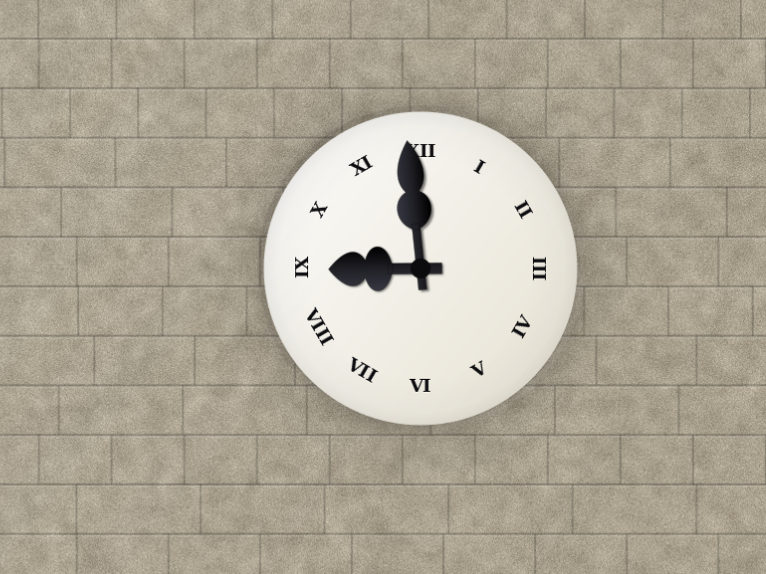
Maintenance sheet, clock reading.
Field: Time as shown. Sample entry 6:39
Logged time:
8:59
